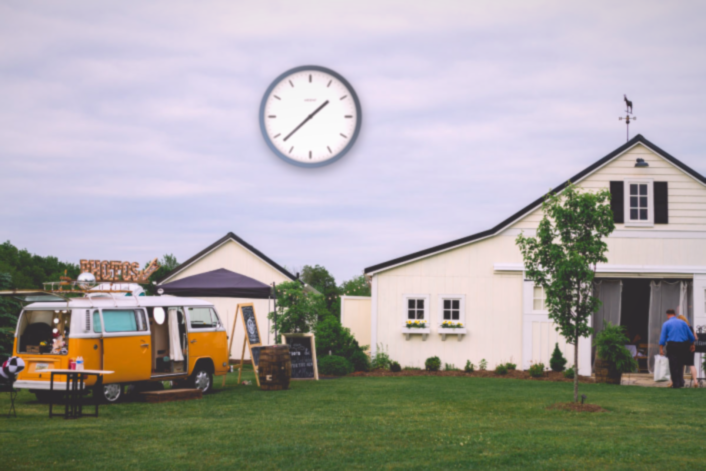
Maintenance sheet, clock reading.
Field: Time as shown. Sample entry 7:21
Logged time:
1:38
